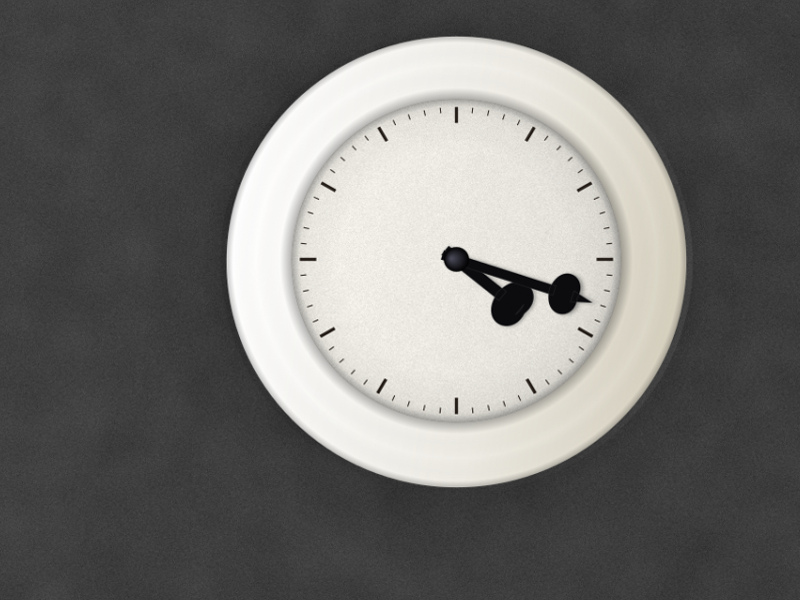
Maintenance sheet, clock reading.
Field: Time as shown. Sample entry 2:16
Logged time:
4:18
